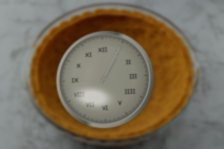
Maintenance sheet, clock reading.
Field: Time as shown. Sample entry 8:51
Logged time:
1:05
